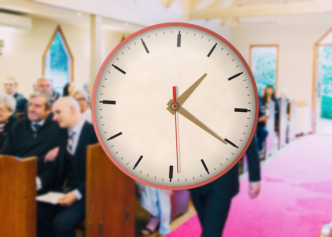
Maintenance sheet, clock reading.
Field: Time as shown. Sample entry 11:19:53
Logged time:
1:20:29
